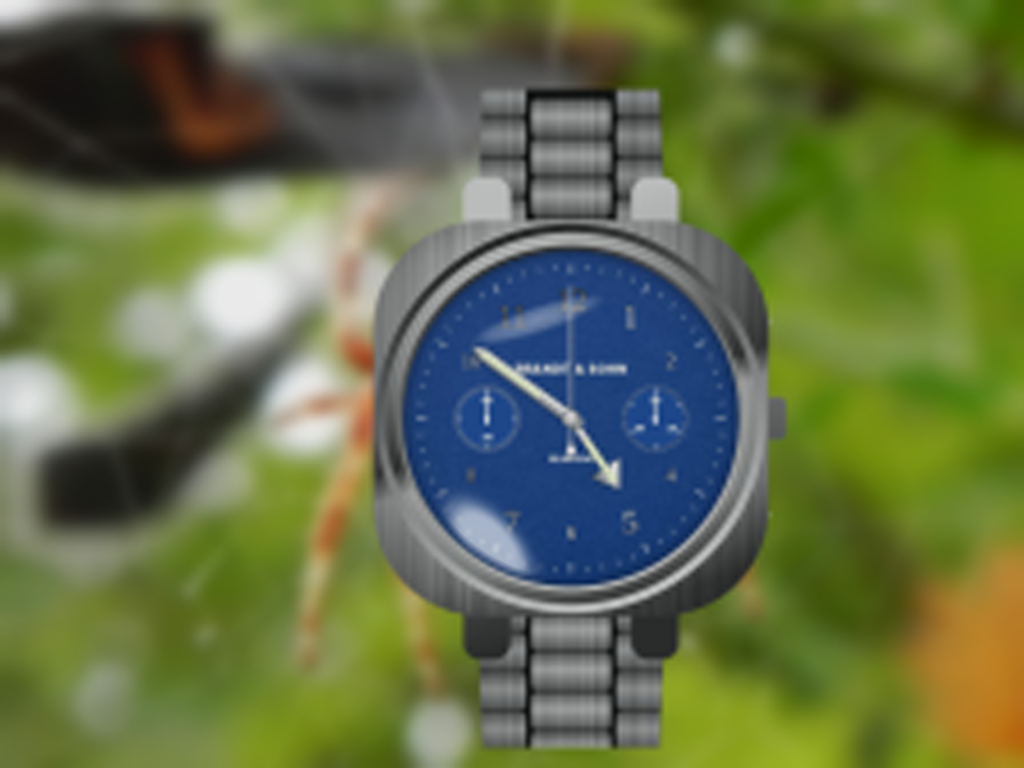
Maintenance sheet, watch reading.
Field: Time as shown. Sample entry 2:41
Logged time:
4:51
